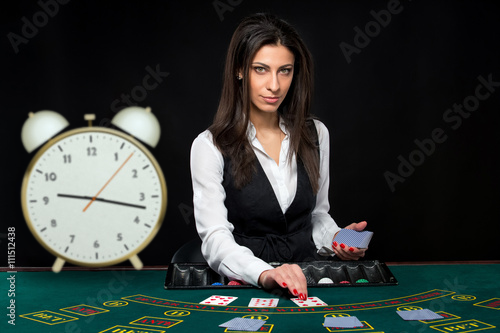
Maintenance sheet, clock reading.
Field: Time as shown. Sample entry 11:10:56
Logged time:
9:17:07
